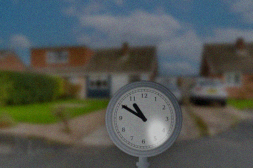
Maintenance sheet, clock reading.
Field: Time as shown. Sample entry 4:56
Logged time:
10:50
